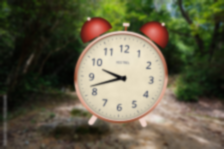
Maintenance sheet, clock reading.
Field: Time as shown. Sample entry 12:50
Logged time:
9:42
